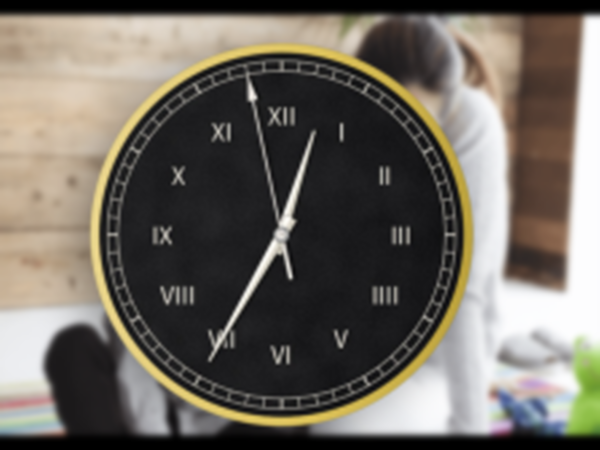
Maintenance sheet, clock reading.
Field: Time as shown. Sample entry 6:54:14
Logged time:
12:34:58
